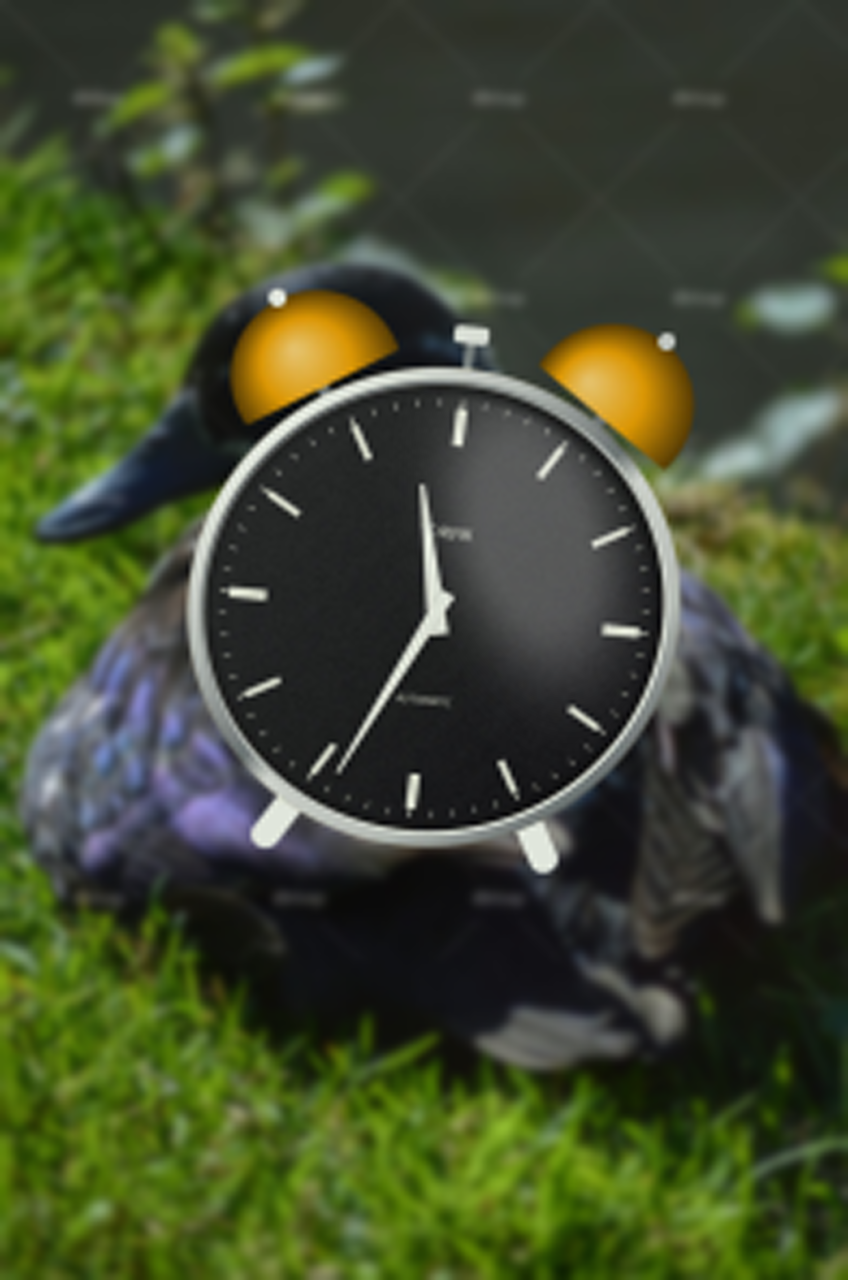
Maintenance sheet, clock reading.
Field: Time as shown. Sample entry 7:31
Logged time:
11:34
